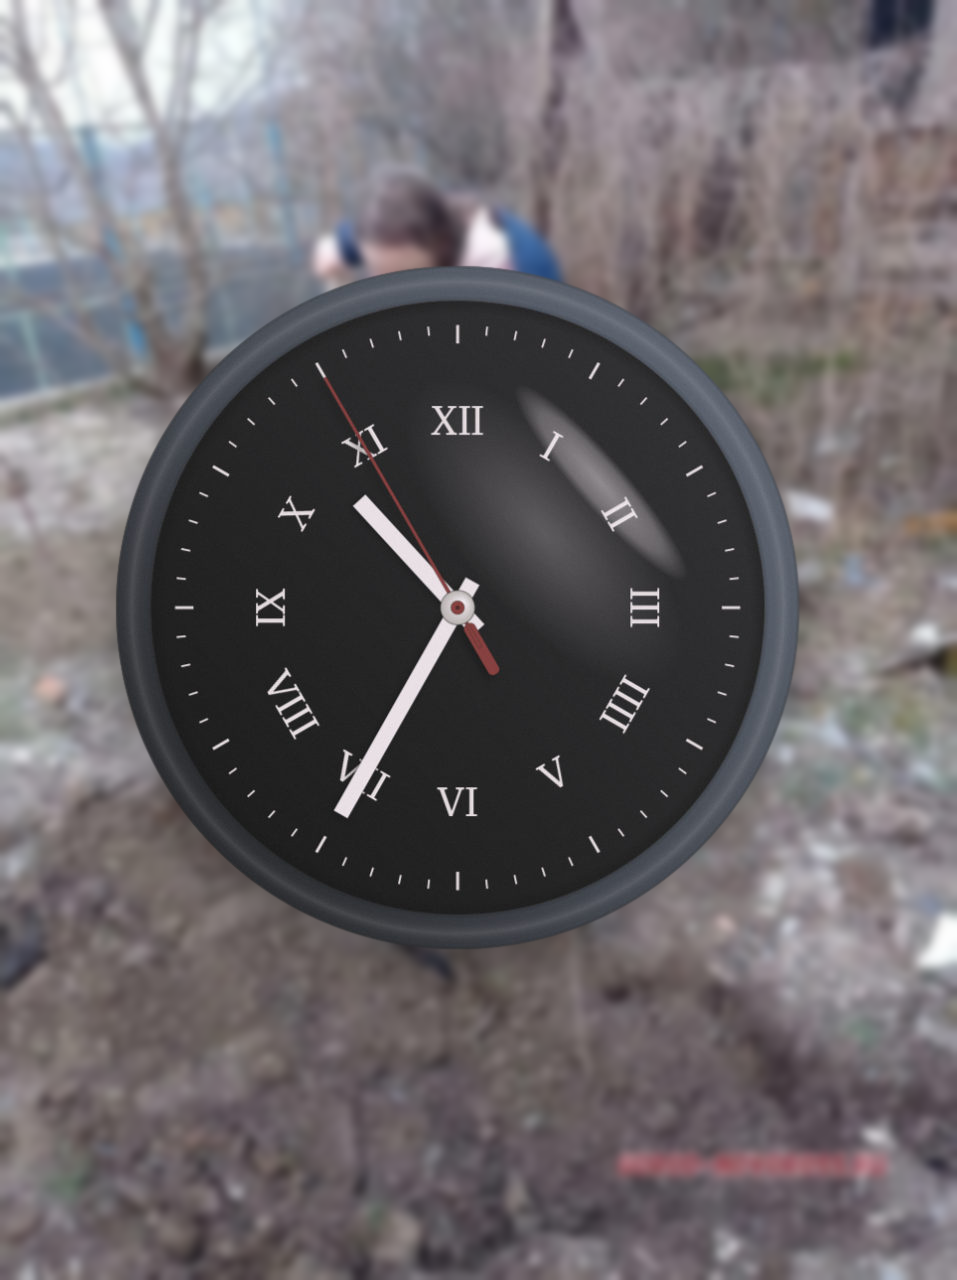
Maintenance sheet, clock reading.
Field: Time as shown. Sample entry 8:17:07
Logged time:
10:34:55
